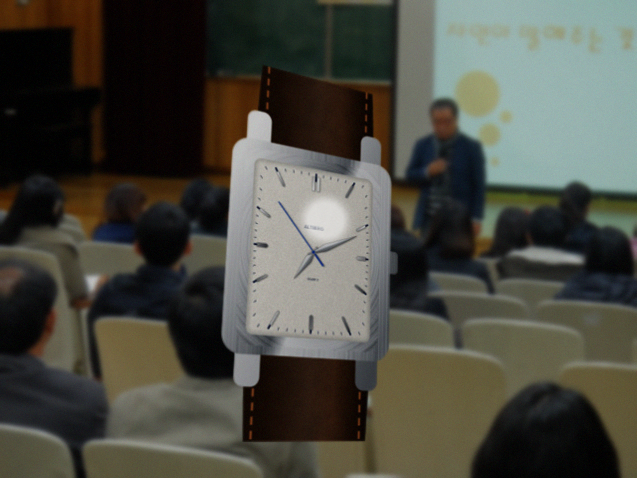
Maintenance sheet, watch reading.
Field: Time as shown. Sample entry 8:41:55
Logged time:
7:10:53
